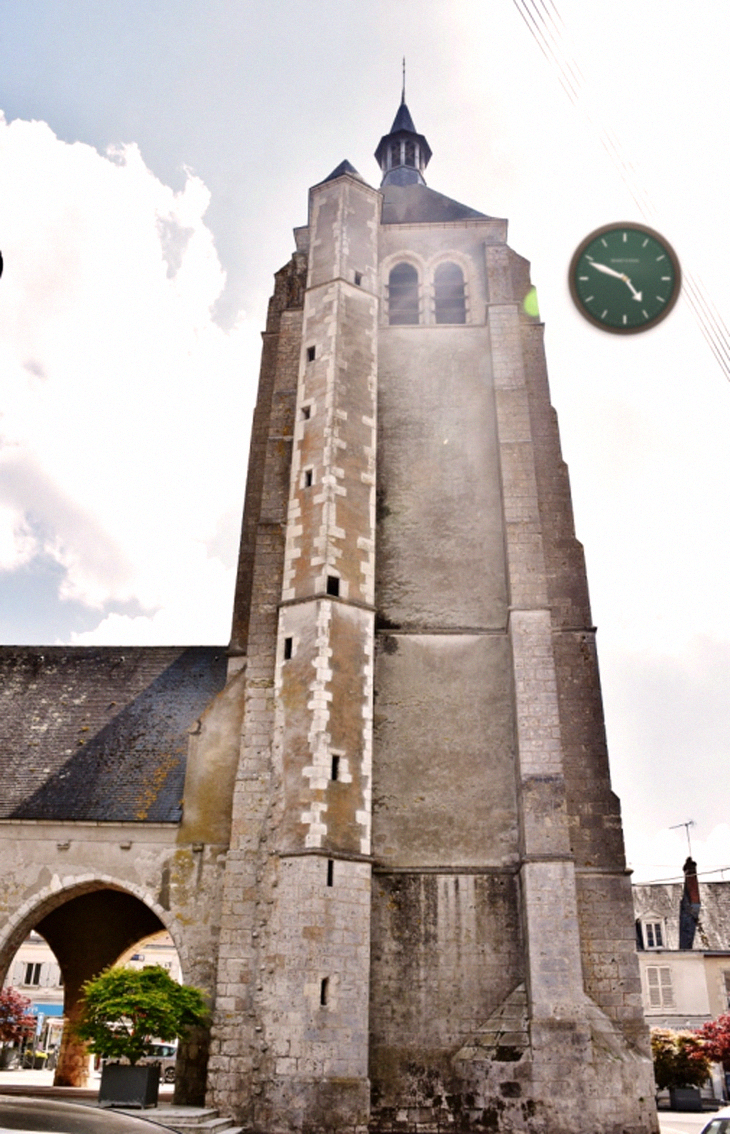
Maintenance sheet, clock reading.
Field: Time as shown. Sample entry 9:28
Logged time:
4:49
